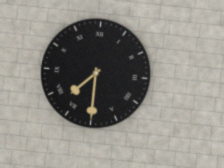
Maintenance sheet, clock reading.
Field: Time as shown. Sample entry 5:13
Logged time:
7:30
